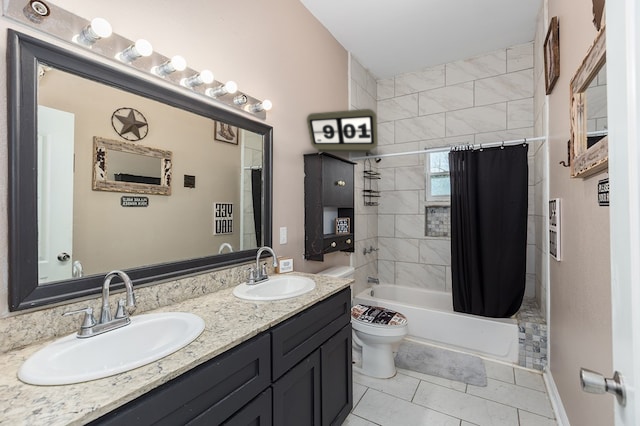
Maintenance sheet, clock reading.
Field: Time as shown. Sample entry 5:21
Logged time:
9:01
